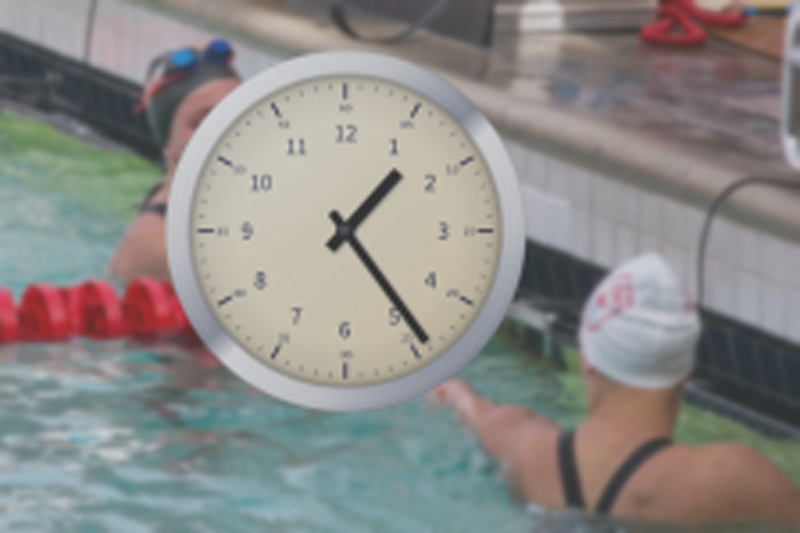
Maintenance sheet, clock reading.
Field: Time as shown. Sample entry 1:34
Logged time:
1:24
